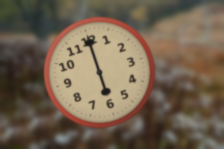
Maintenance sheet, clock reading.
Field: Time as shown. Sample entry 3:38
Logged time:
6:00
